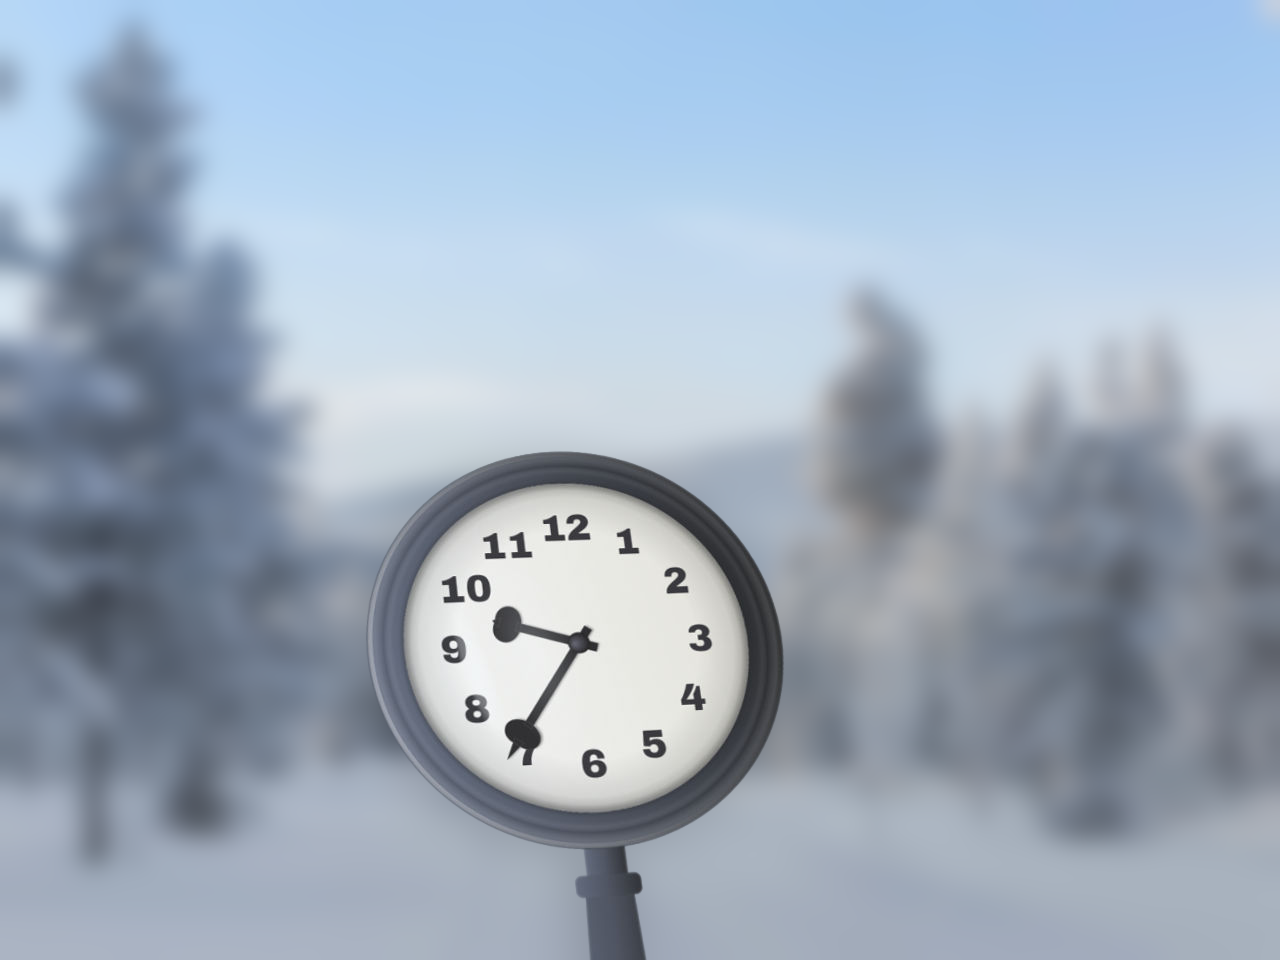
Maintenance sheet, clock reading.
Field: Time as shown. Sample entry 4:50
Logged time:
9:36
